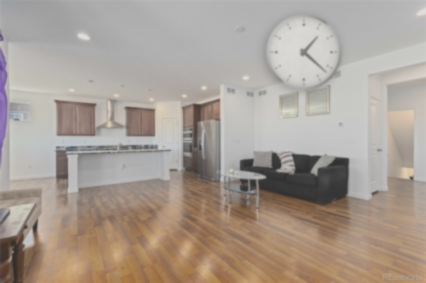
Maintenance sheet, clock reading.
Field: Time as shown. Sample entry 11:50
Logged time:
1:22
